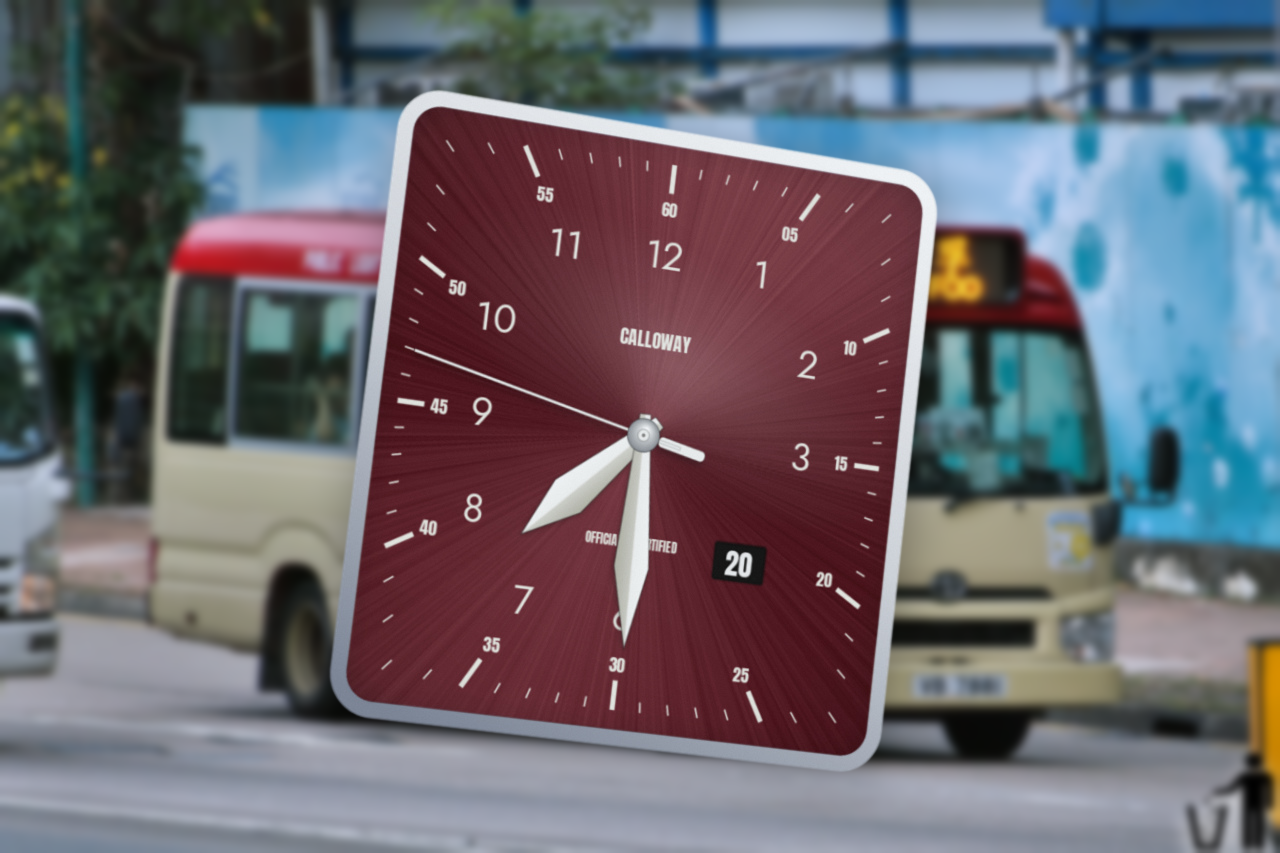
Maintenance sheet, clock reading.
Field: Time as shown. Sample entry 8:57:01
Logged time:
7:29:47
